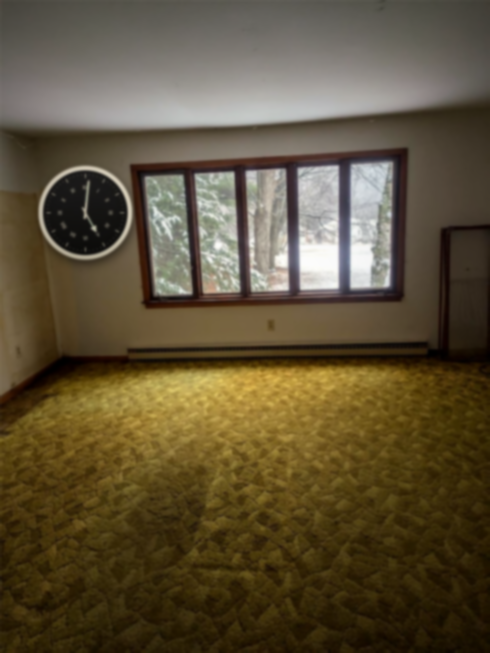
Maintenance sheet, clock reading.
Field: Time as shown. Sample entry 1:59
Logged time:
5:01
